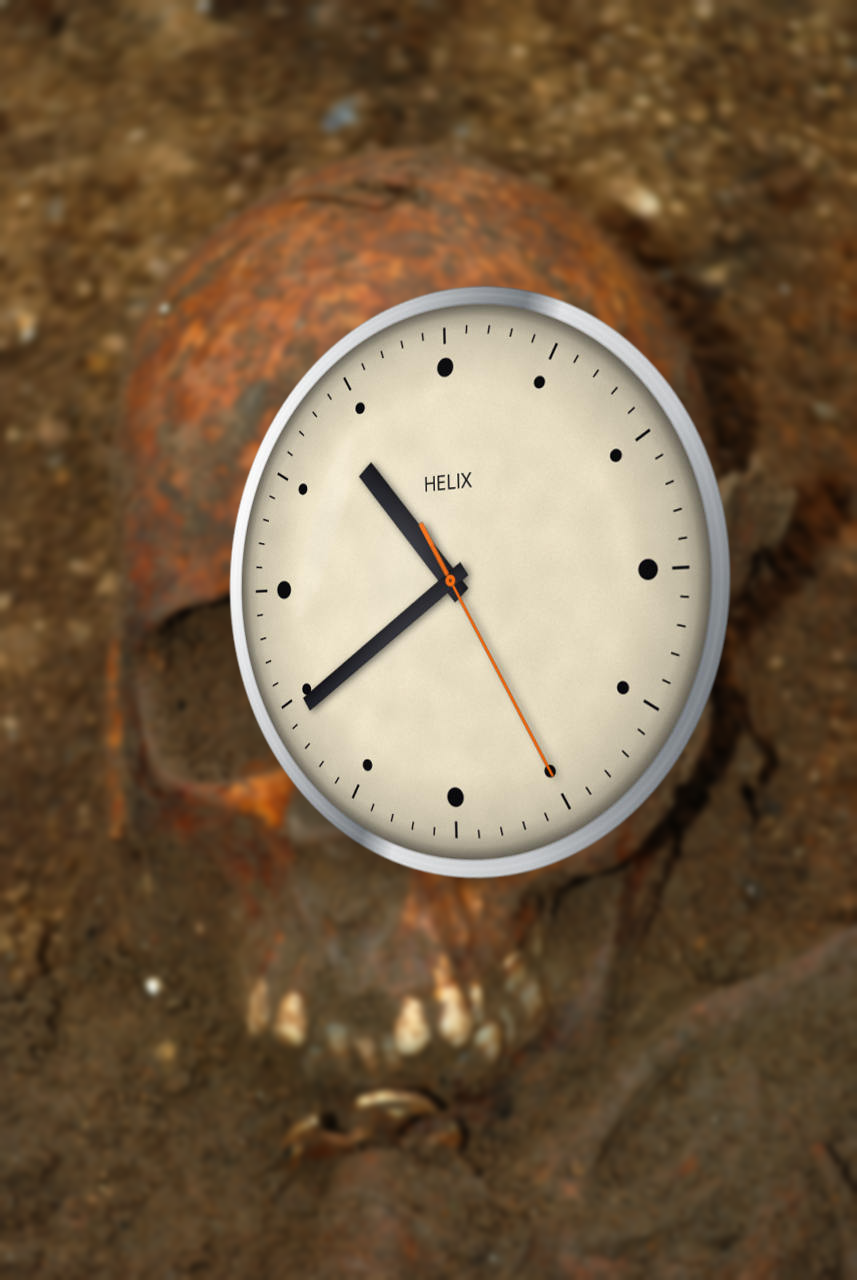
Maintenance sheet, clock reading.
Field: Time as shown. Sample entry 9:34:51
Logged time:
10:39:25
